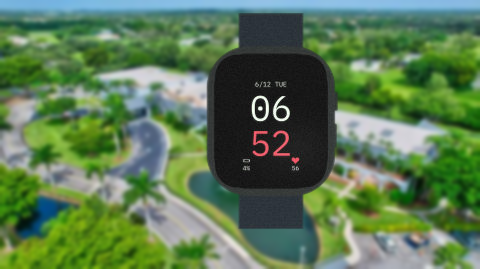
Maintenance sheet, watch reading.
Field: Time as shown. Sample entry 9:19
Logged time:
6:52
